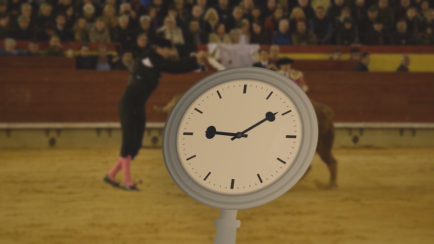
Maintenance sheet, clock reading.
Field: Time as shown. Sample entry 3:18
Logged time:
9:09
